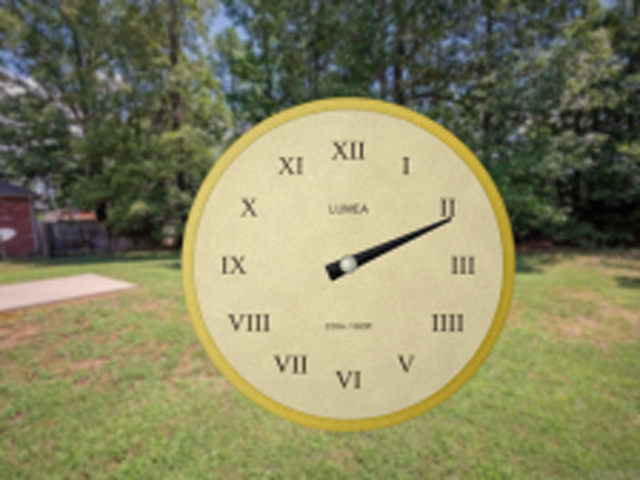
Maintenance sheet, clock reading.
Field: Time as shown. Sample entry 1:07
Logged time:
2:11
